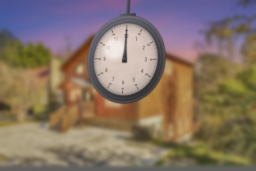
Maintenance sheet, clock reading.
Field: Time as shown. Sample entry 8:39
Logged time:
12:00
